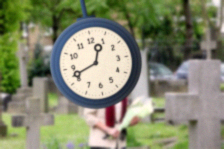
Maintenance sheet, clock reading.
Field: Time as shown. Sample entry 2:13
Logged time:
12:42
